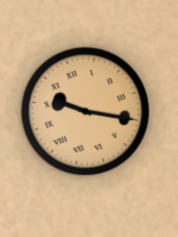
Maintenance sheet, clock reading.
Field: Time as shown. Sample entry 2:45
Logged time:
10:20
